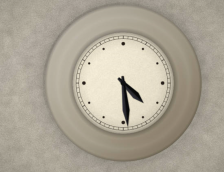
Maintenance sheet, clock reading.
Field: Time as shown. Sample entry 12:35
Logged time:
4:29
